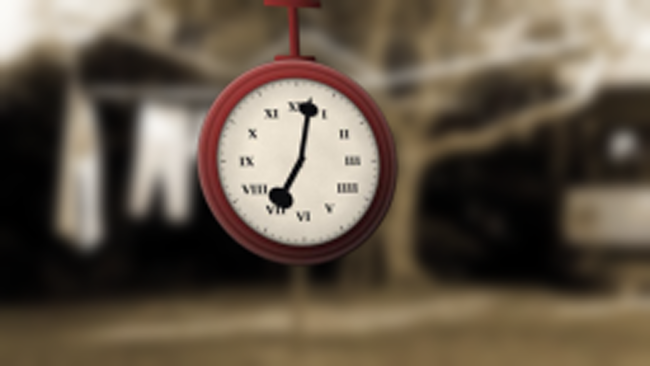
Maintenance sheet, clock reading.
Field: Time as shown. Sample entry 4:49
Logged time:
7:02
